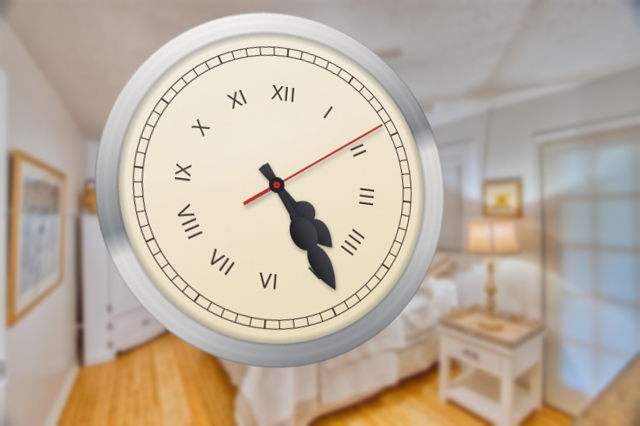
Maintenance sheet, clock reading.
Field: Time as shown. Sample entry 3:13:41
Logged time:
4:24:09
